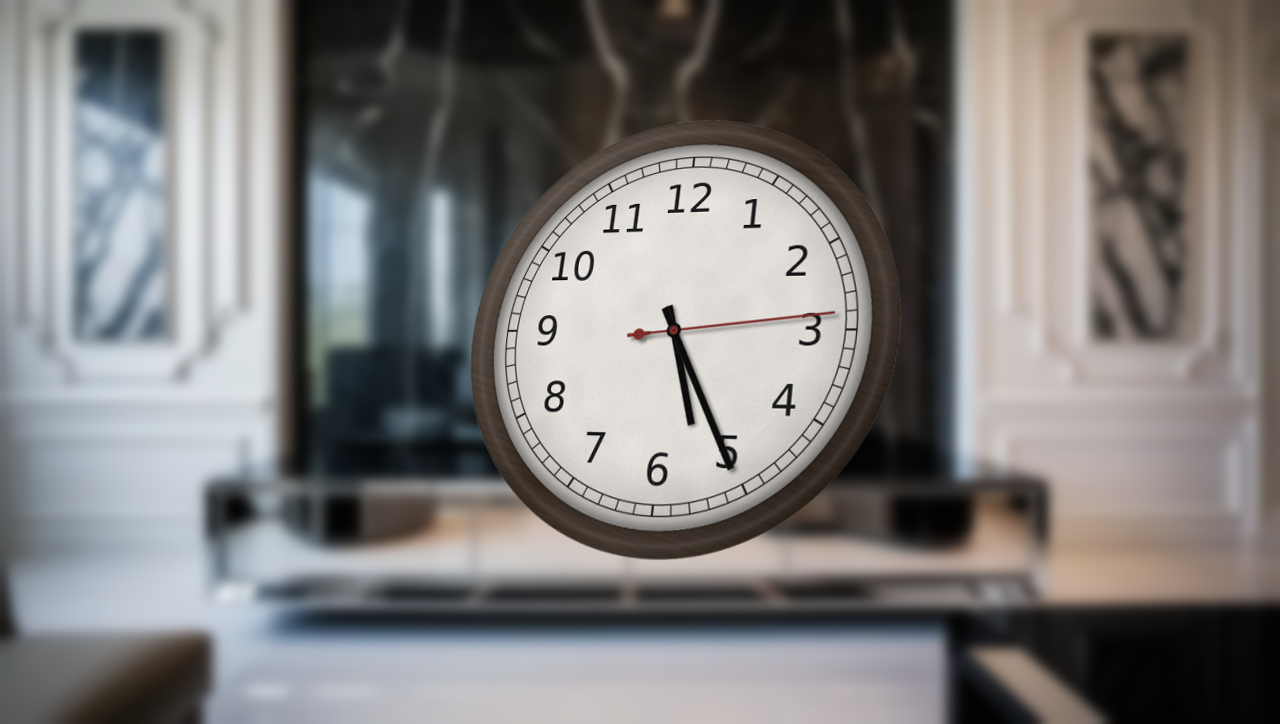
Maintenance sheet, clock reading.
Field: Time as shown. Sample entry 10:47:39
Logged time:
5:25:14
